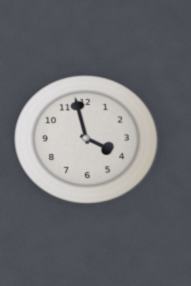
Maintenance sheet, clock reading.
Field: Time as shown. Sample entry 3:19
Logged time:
3:58
